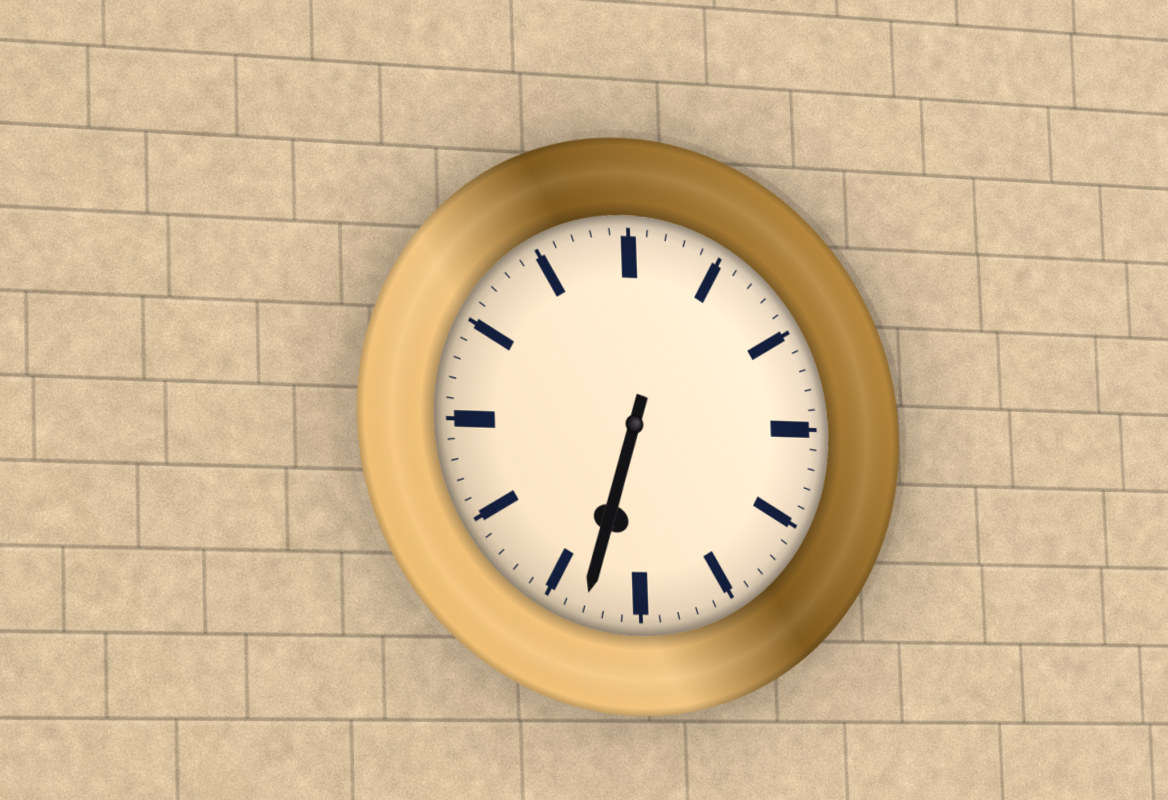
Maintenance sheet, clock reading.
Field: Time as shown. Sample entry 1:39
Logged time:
6:33
